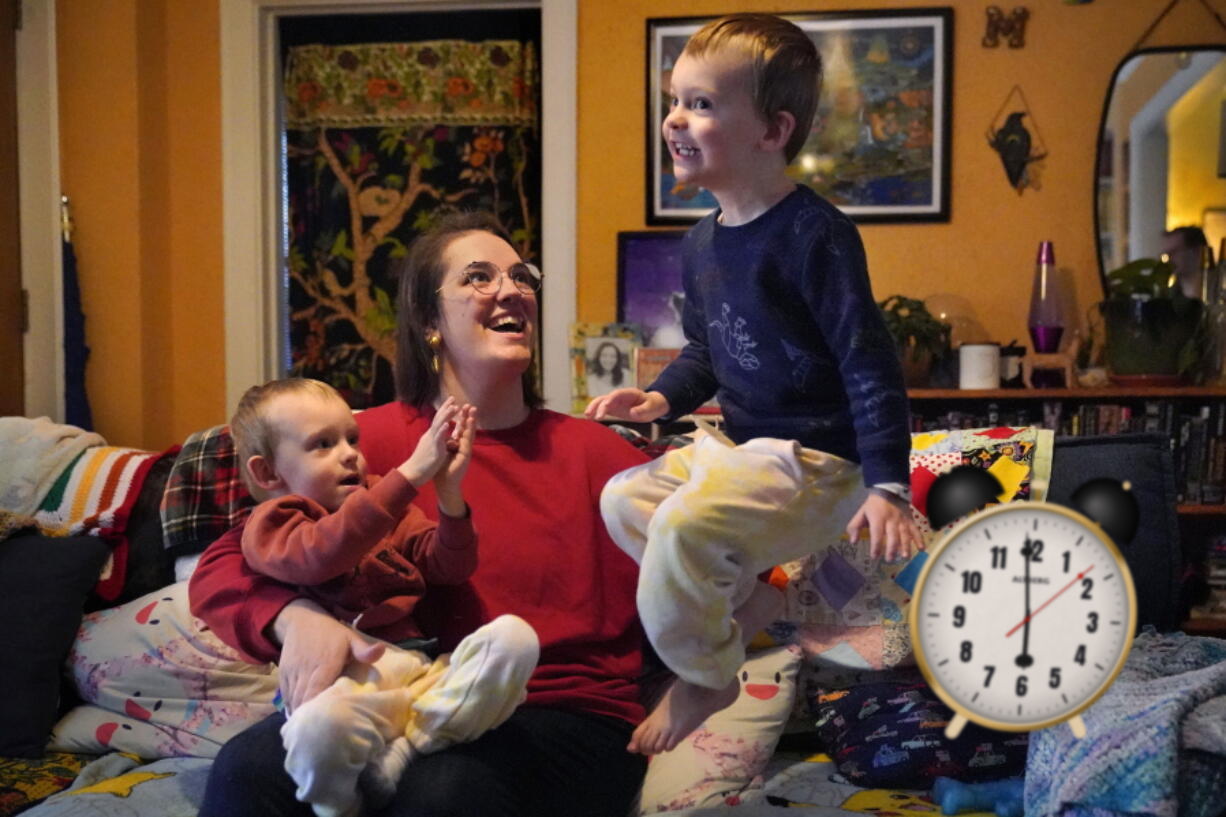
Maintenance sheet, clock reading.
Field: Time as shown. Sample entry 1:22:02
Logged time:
5:59:08
